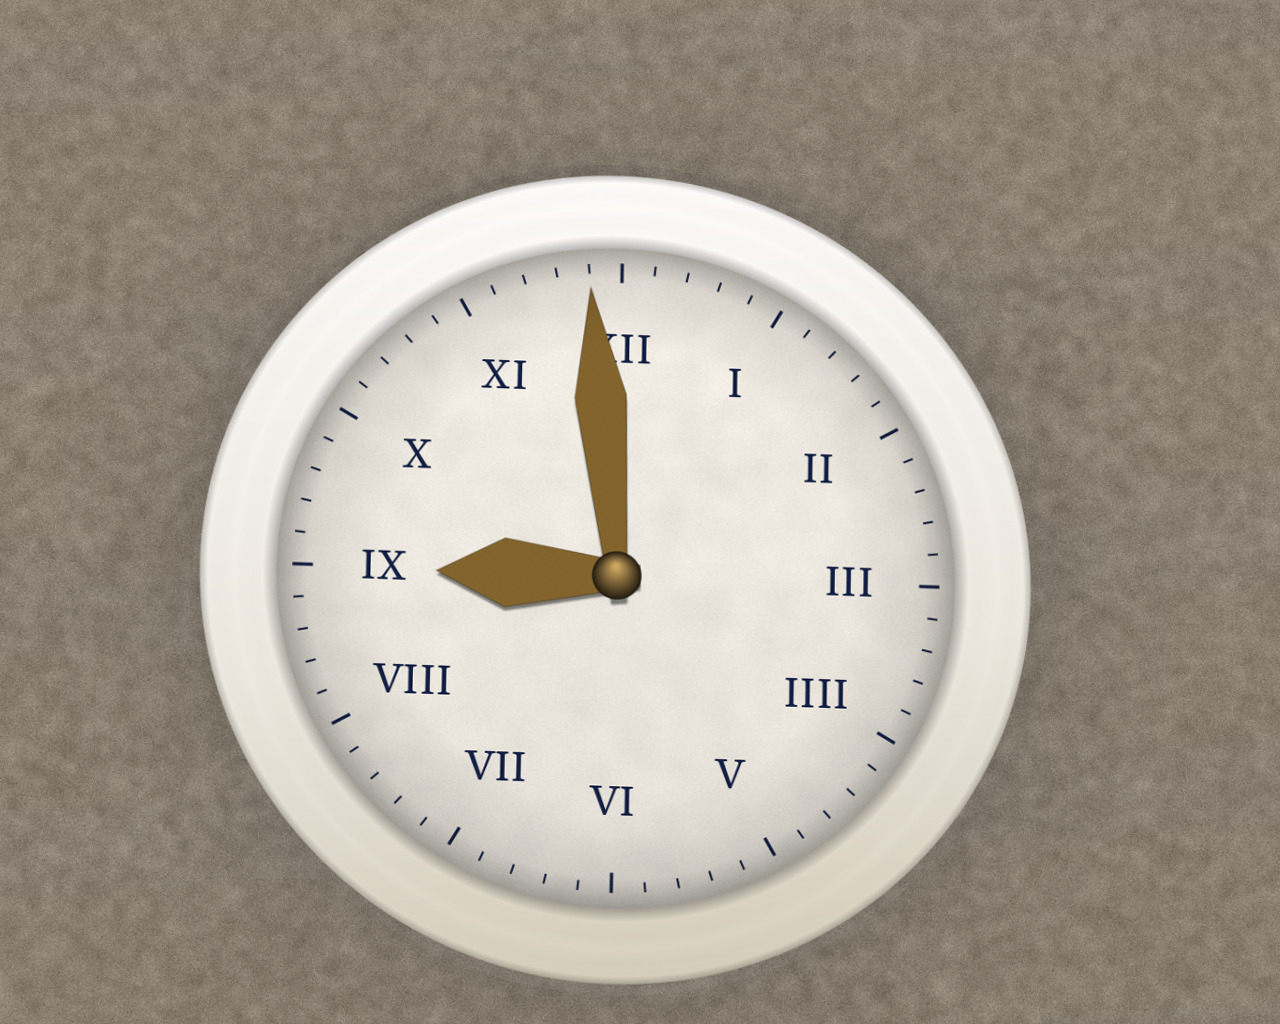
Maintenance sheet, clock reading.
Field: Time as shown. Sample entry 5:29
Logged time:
8:59
